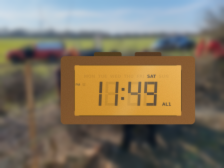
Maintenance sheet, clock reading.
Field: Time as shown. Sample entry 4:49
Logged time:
11:49
